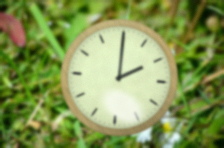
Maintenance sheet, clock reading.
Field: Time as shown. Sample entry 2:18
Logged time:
2:00
